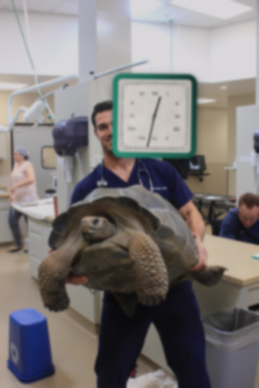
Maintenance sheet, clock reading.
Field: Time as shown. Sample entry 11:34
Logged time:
12:32
